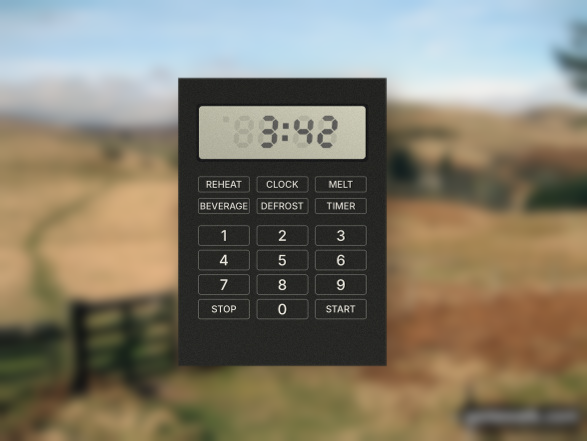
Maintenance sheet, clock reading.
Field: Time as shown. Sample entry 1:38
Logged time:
3:42
